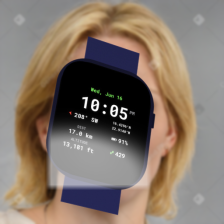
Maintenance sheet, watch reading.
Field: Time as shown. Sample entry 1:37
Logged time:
10:05
